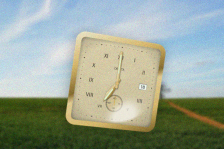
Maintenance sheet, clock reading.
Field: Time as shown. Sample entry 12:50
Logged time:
7:00
